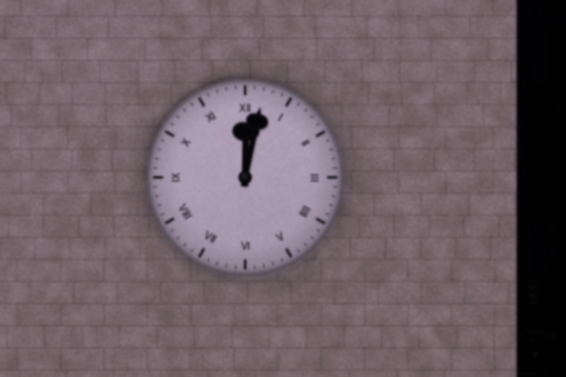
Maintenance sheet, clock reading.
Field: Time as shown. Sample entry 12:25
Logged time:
12:02
